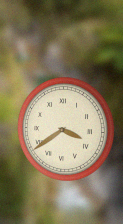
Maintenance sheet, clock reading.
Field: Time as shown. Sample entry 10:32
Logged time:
3:39
